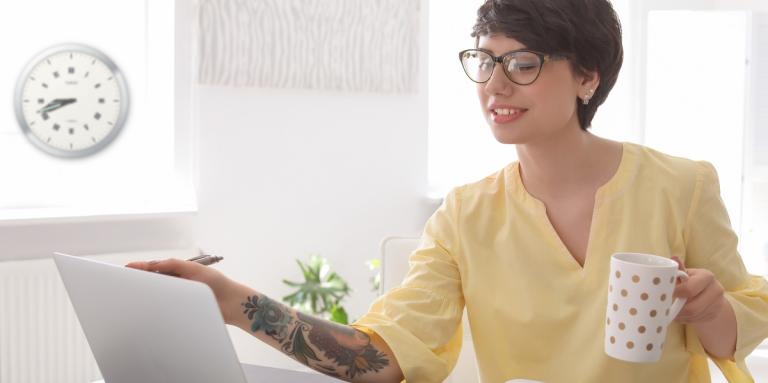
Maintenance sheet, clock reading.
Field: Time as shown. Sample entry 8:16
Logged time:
8:42
